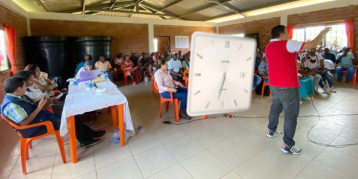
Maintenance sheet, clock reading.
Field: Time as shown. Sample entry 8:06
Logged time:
6:32
